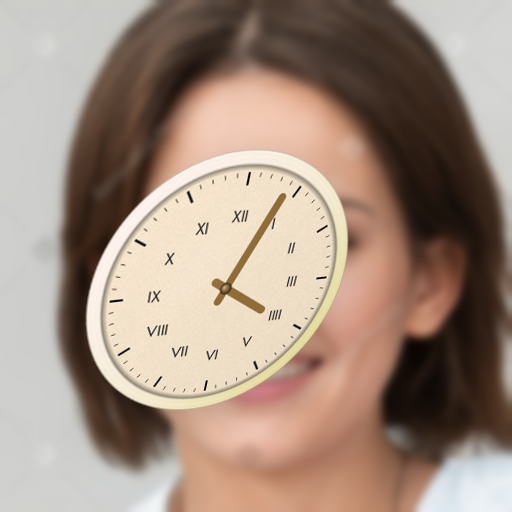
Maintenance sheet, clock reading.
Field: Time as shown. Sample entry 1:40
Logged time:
4:04
